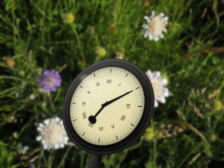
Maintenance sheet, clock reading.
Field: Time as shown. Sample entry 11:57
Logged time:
7:10
